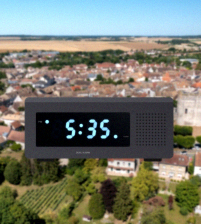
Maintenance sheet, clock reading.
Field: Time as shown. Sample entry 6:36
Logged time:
5:35
